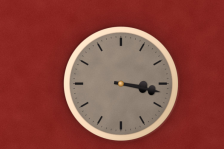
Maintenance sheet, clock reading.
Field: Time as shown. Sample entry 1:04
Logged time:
3:17
